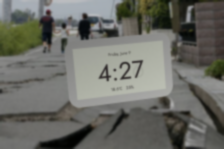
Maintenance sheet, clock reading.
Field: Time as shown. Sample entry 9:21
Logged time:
4:27
